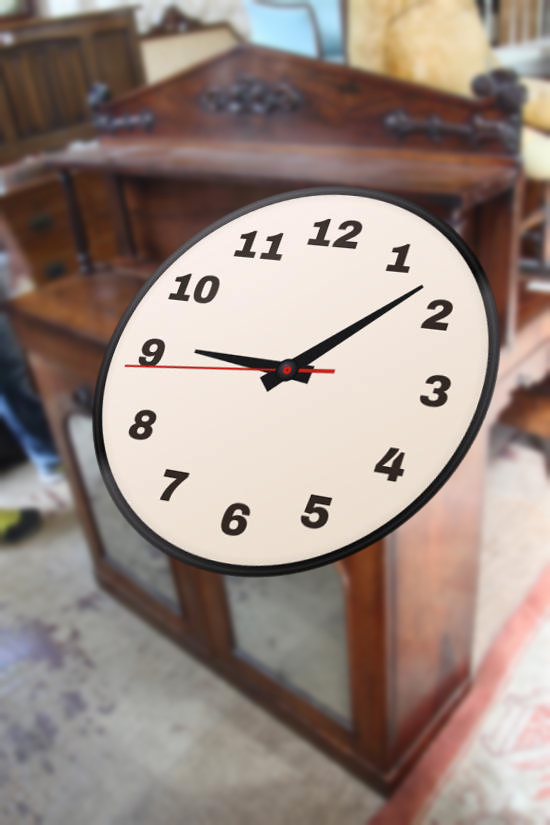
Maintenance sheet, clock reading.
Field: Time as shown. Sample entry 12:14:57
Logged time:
9:07:44
